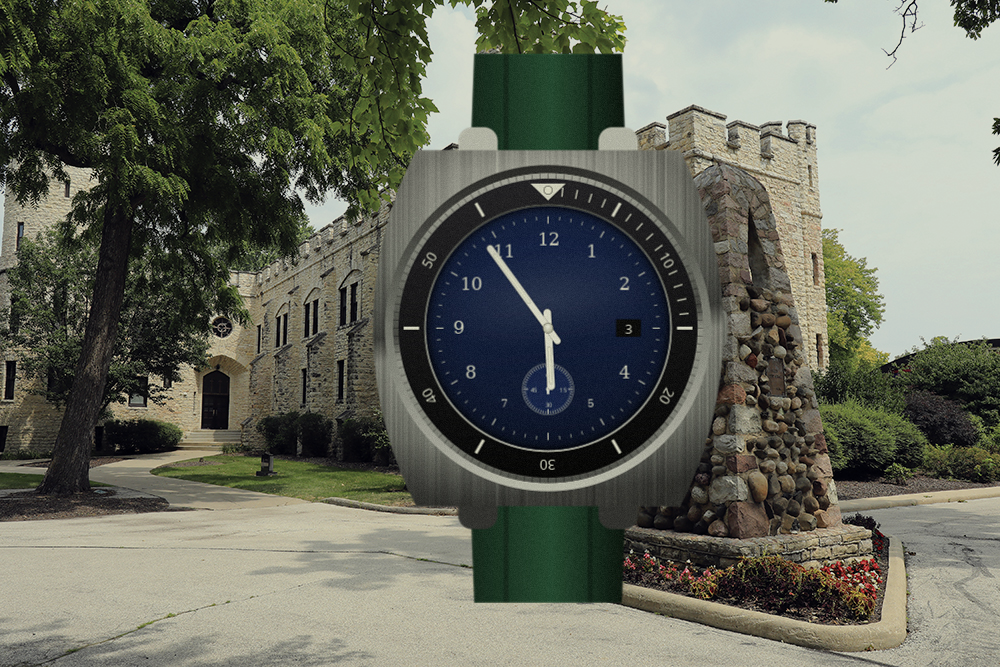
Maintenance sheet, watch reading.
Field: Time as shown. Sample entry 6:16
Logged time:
5:54
